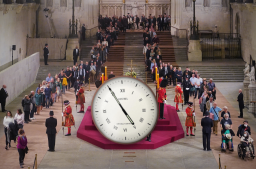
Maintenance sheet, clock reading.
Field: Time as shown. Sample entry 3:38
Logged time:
4:55
